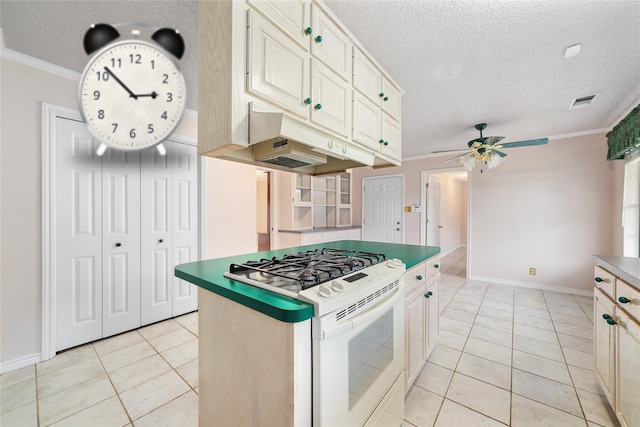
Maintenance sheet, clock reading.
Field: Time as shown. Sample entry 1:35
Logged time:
2:52
